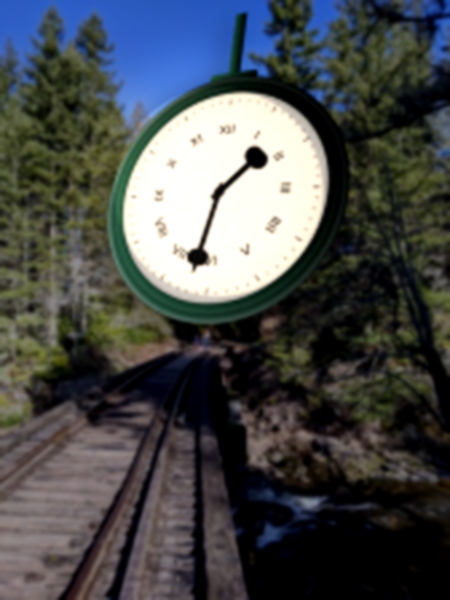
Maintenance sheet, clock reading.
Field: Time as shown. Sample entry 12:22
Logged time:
1:32
